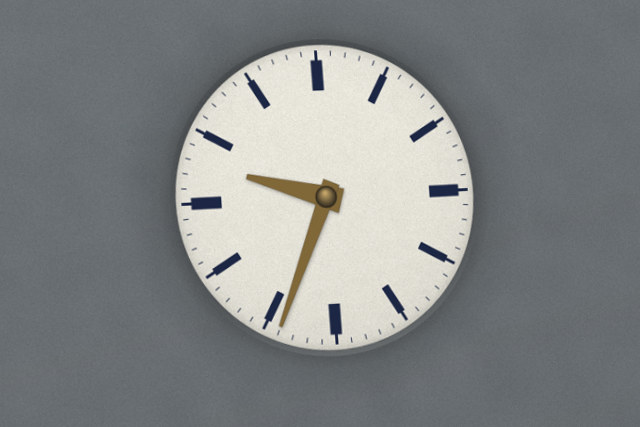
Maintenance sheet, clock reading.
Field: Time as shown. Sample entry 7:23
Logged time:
9:34
